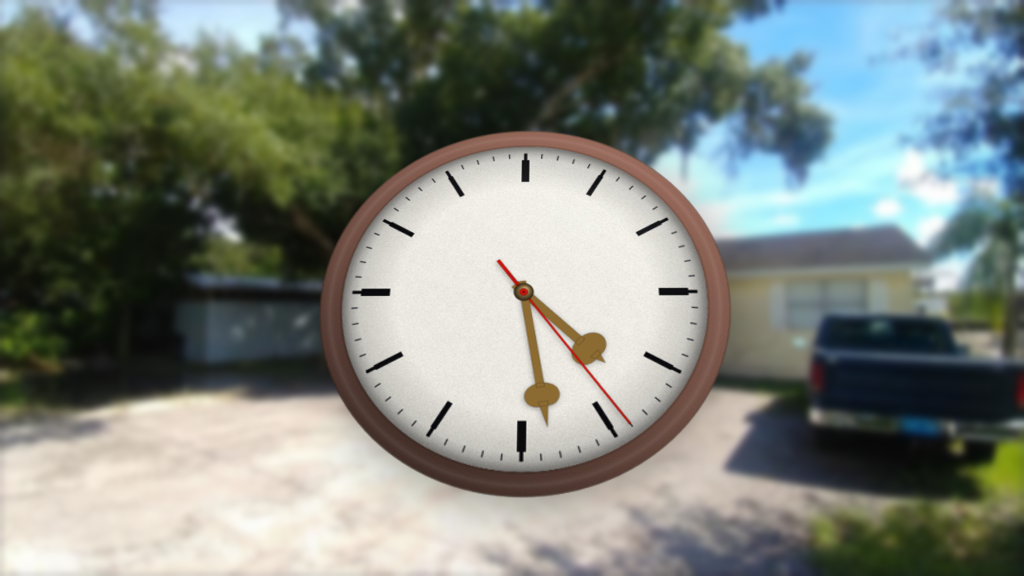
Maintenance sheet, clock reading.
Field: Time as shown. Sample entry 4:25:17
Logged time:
4:28:24
